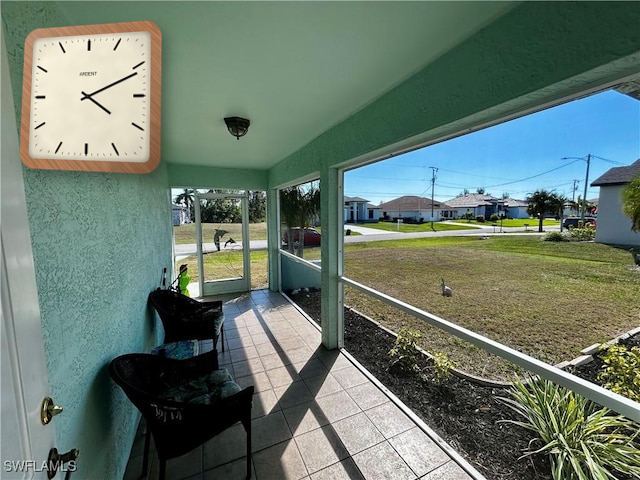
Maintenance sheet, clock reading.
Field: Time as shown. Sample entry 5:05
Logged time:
4:11
